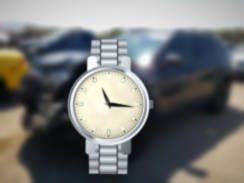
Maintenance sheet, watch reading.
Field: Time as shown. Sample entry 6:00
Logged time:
11:16
